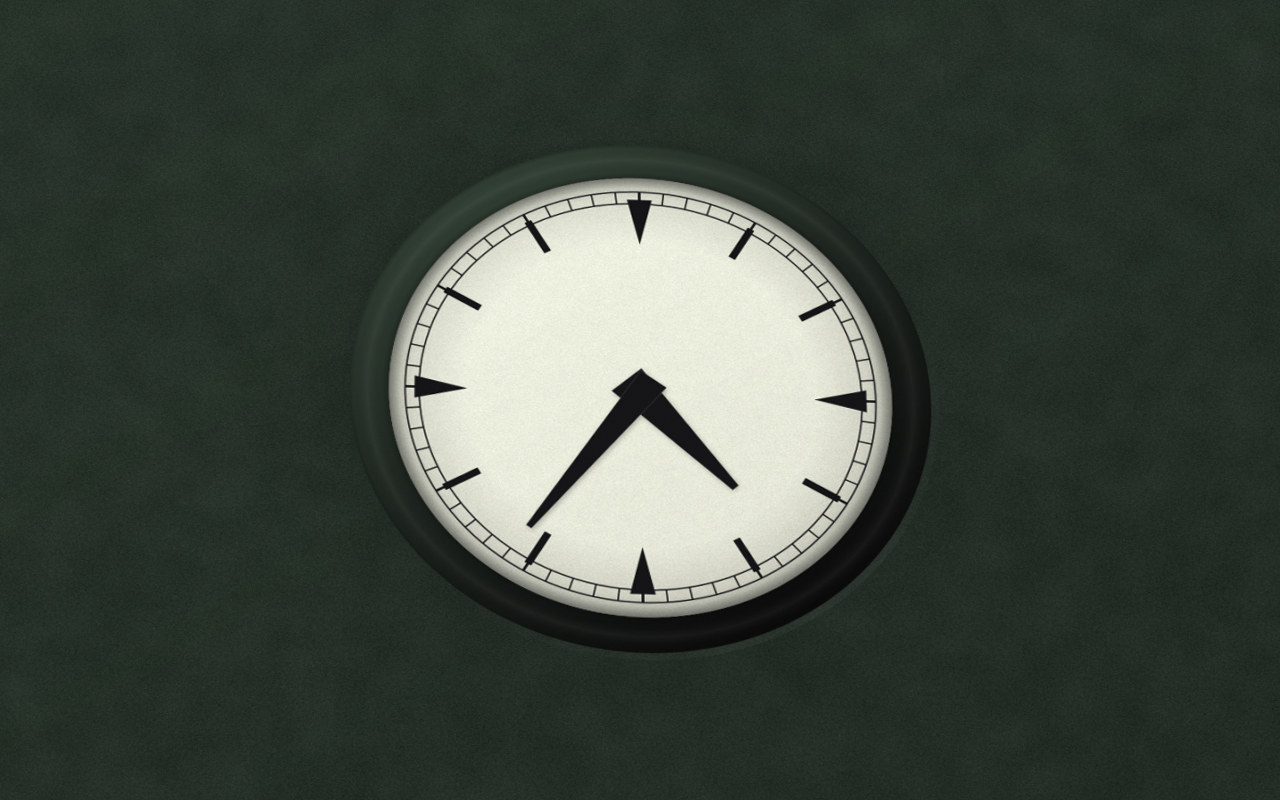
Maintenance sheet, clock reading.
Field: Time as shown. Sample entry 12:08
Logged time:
4:36
